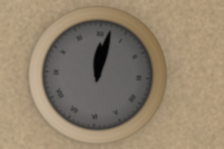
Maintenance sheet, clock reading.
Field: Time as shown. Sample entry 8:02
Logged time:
12:02
